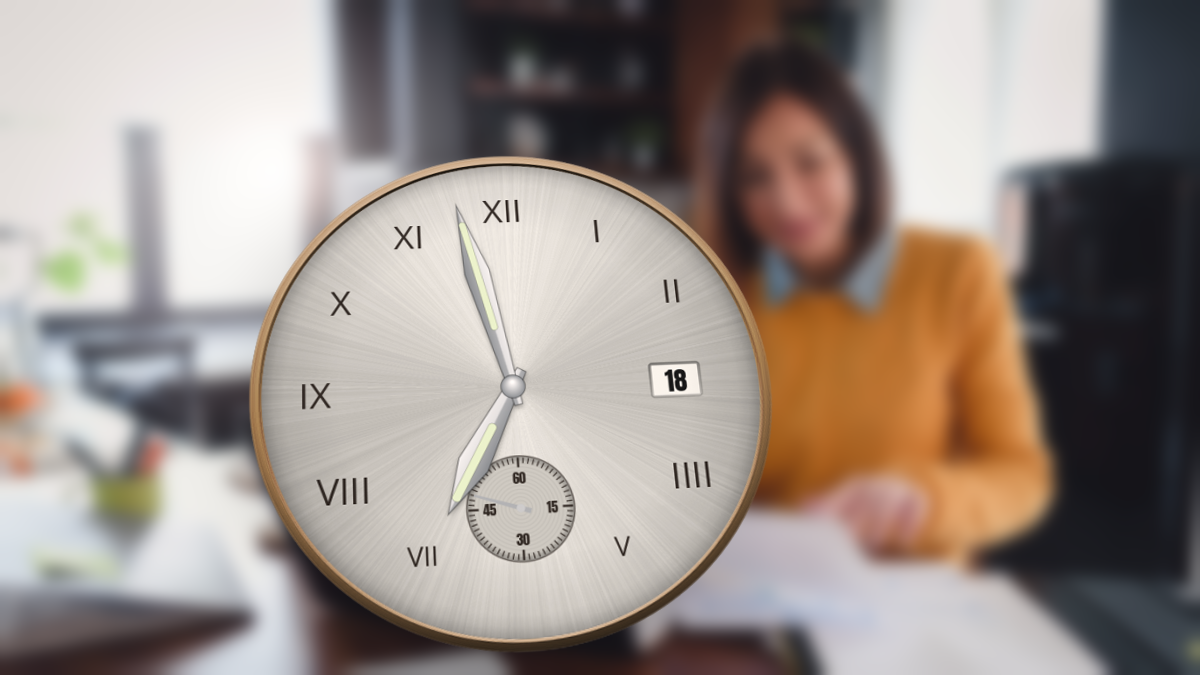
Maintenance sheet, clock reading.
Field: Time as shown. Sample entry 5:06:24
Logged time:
6:57:48
